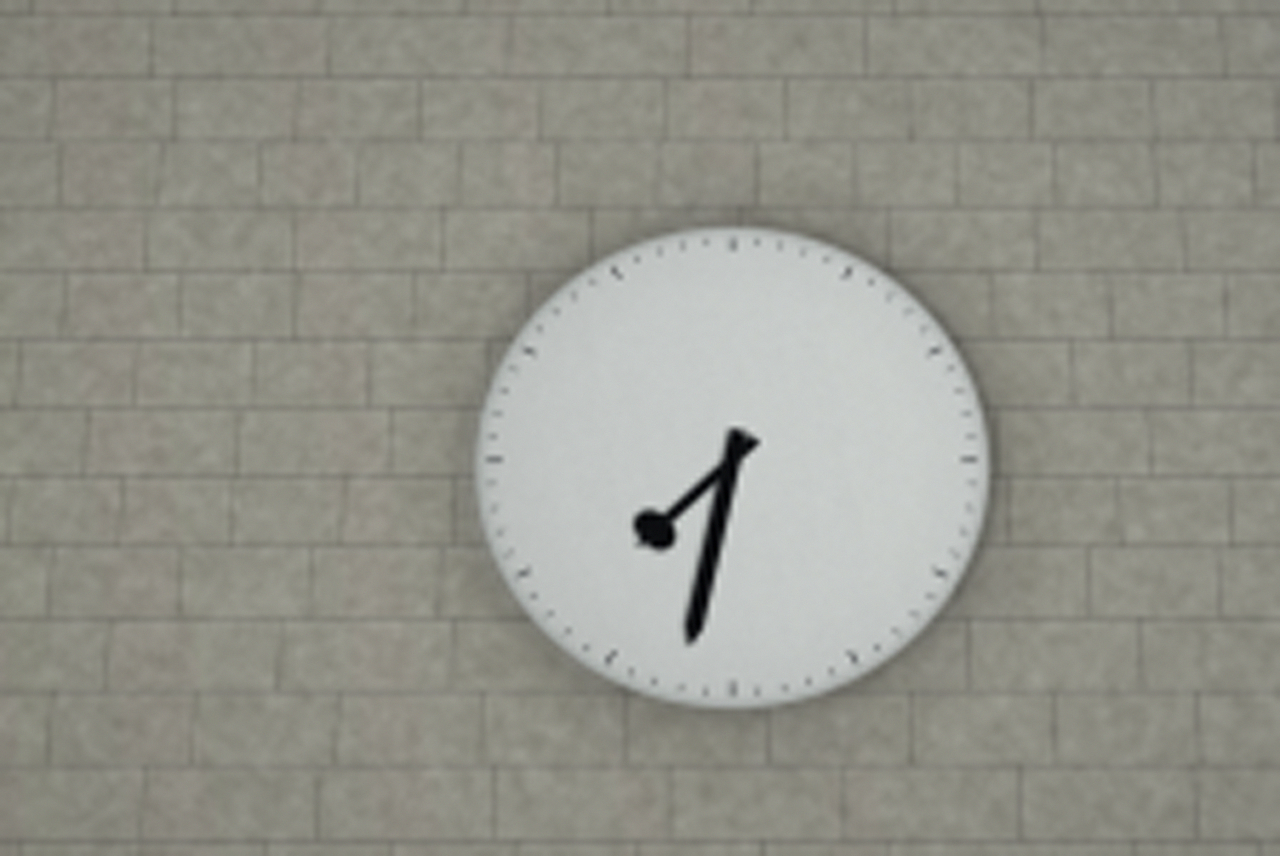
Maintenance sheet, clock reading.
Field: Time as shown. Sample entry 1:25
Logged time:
7:32
